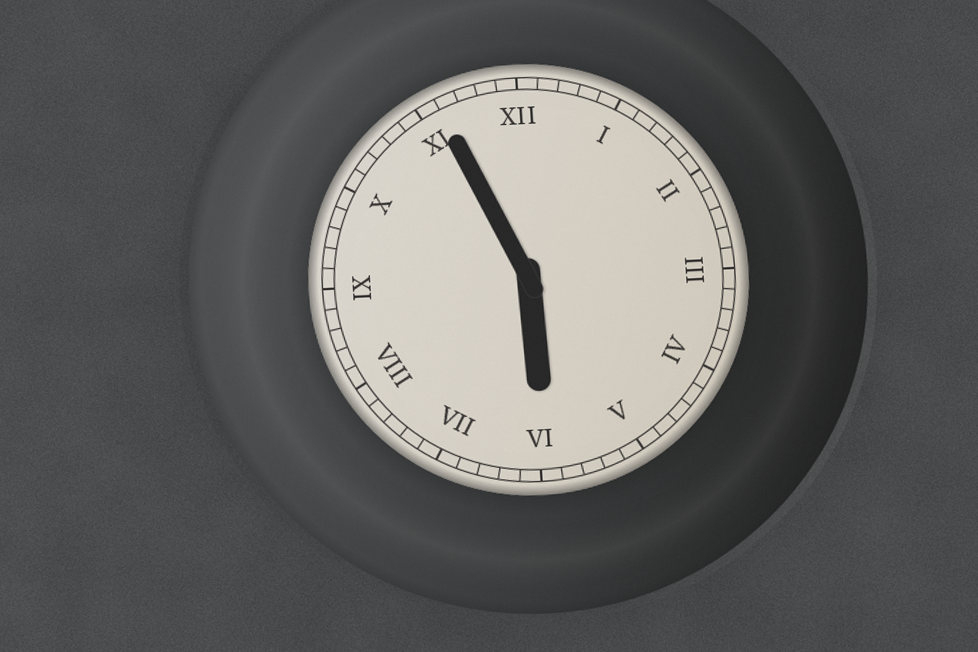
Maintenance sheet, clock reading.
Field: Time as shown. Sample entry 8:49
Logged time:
5:56
